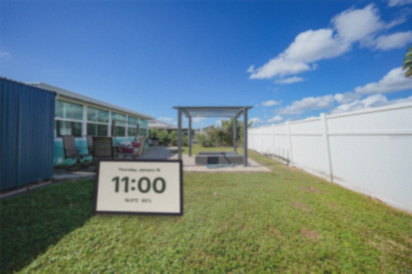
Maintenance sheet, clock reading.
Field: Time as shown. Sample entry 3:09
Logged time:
11:00
